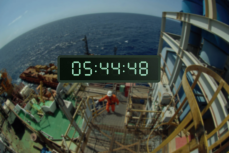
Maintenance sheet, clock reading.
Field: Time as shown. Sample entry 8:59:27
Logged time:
5:44:48
